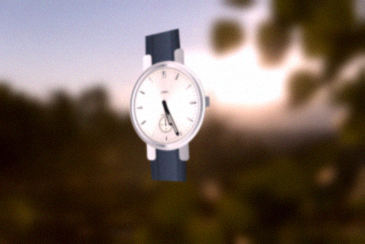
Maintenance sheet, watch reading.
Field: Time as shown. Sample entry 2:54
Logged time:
5:26
